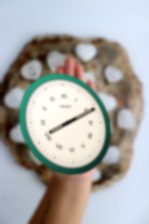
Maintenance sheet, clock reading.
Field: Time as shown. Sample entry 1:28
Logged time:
8:11
